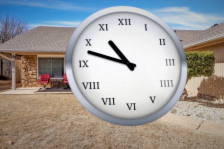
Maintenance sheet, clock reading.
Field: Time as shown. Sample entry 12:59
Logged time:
10:48
